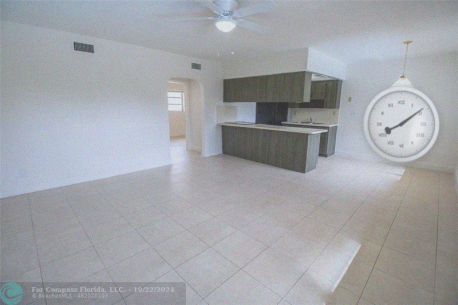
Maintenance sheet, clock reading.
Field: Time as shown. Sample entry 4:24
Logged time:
8:09
